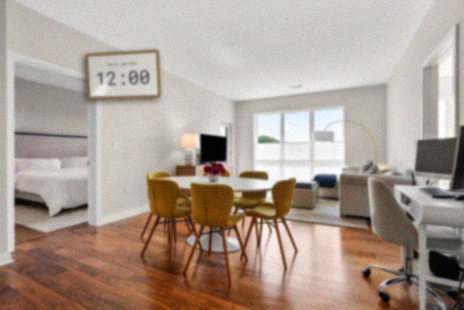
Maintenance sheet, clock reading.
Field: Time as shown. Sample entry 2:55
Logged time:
12:00
